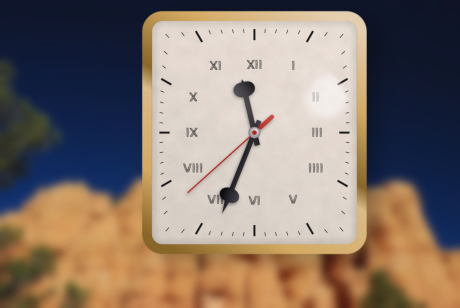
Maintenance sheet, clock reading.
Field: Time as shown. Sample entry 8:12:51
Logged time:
11:33:38
